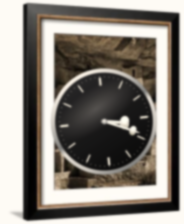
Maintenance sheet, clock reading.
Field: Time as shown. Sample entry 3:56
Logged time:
3:19
